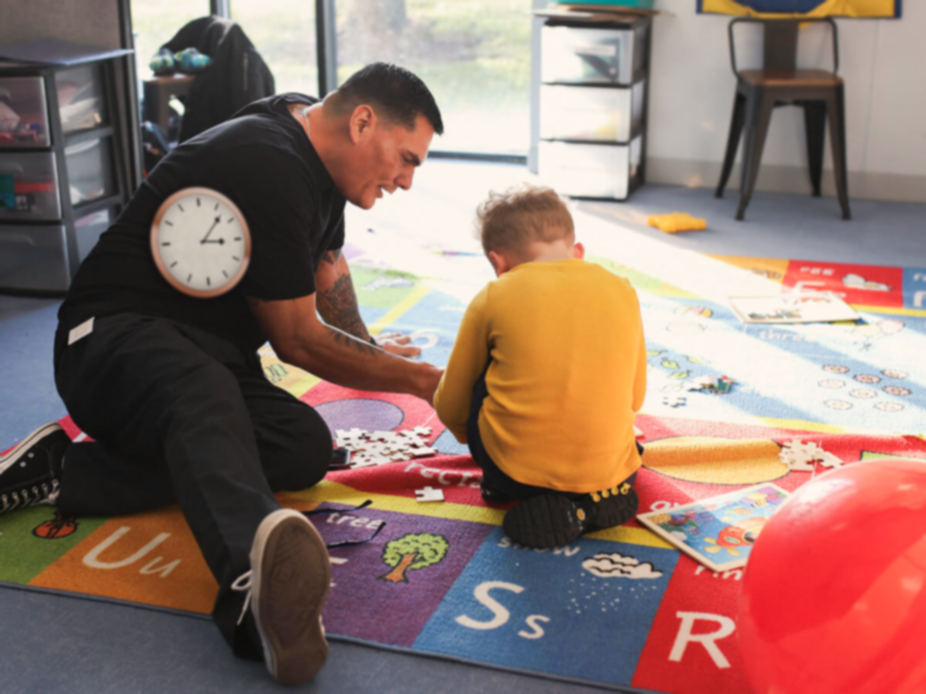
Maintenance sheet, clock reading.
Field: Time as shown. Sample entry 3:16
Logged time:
3:07
